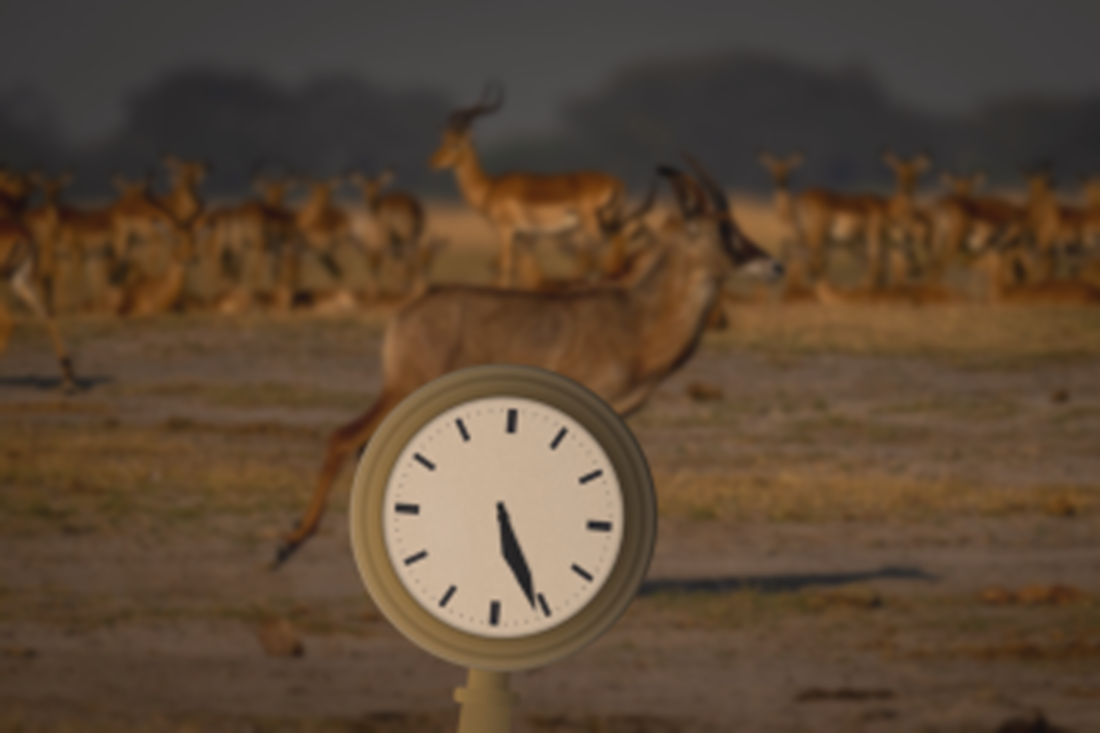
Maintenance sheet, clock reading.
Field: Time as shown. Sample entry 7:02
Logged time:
5:26
